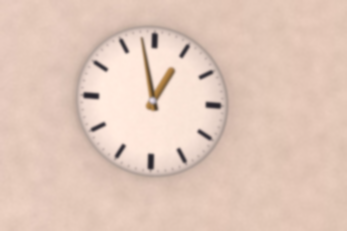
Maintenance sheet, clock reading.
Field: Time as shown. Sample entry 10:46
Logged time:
12:58
